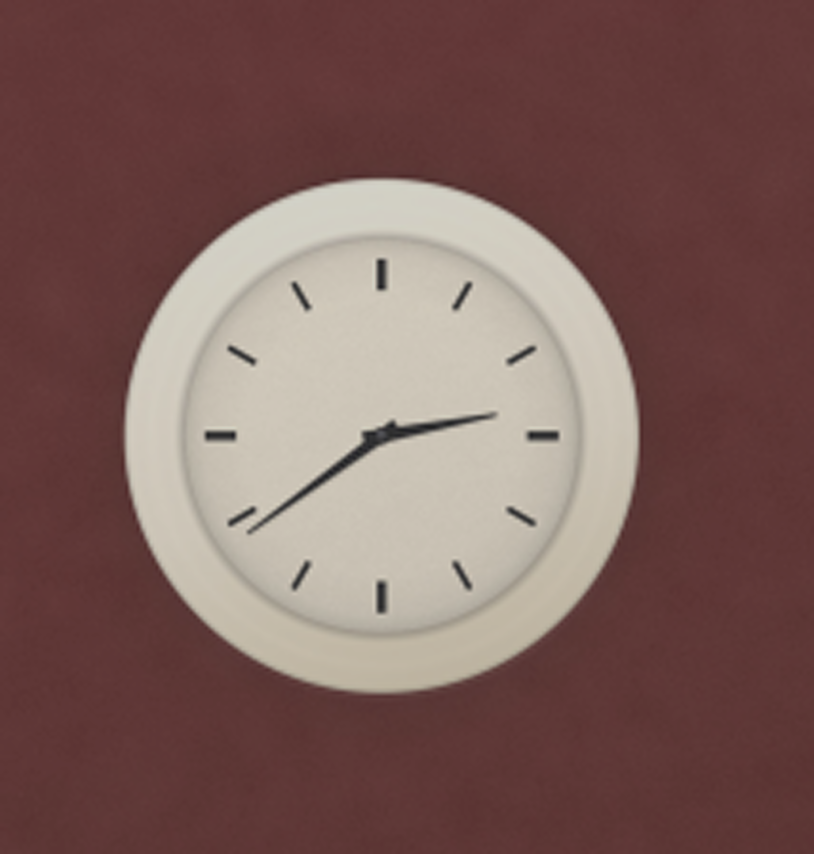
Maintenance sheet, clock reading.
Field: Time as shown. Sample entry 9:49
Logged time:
2:39
